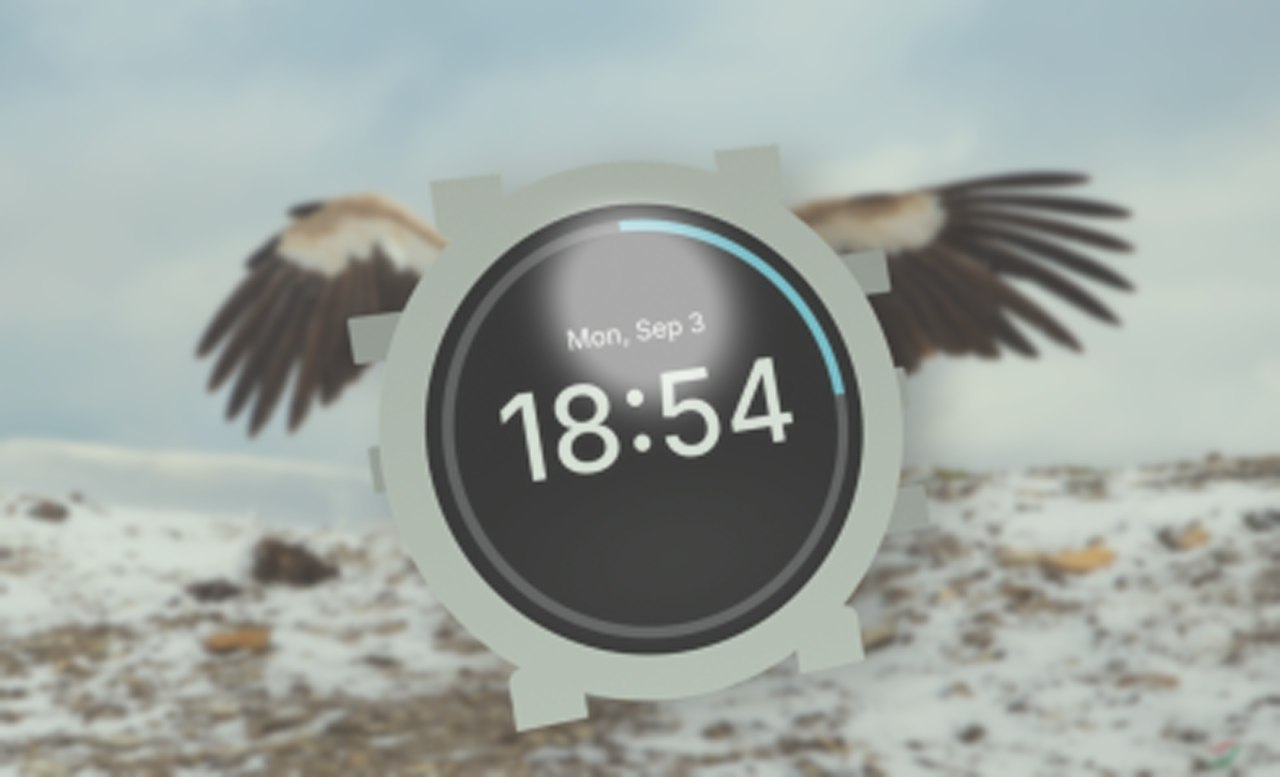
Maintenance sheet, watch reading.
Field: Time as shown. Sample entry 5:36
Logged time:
18:54
